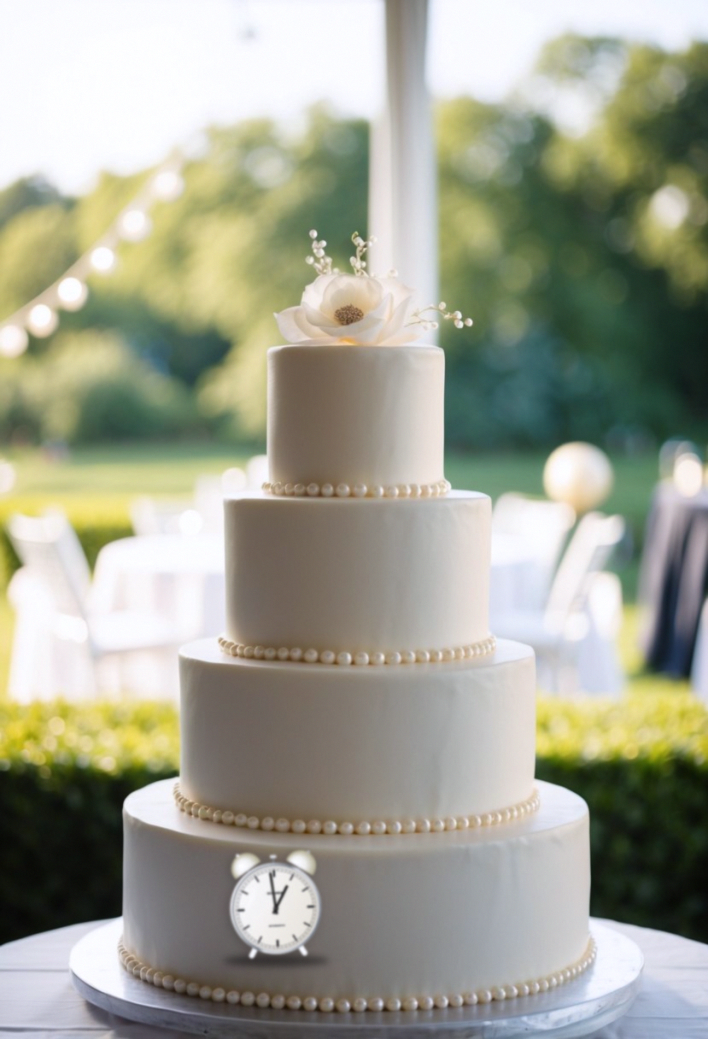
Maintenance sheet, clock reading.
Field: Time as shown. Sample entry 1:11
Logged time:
12:59
